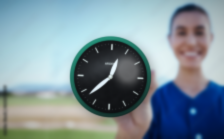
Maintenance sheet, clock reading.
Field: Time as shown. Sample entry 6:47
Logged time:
12:38
